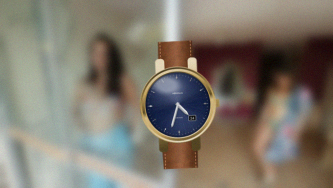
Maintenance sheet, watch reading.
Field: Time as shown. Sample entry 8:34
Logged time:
4:33
